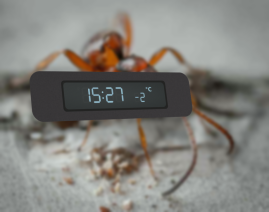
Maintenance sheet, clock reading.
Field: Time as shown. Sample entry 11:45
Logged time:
15:27
